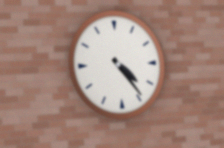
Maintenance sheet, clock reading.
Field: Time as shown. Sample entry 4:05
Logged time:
4:24
